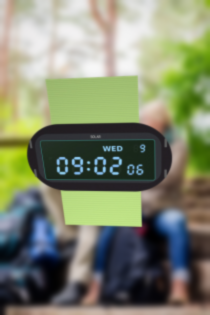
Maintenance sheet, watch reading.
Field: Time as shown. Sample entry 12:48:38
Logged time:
9:02:06
